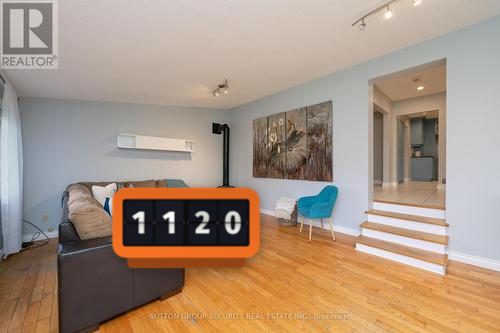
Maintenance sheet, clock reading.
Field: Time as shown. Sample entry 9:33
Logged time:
11:20
